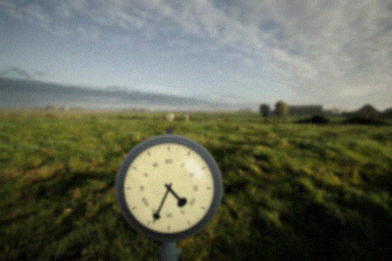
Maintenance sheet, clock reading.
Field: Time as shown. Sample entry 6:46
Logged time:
4:34
